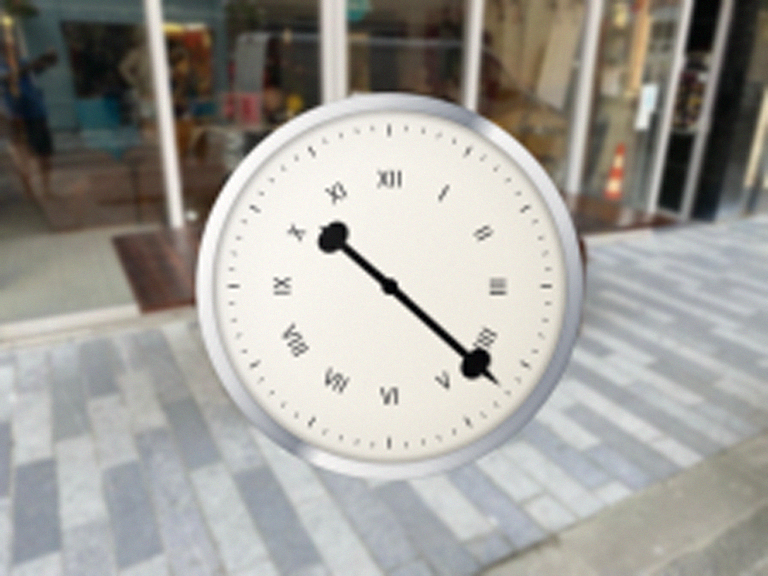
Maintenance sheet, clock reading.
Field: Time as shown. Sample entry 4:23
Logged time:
10:22
